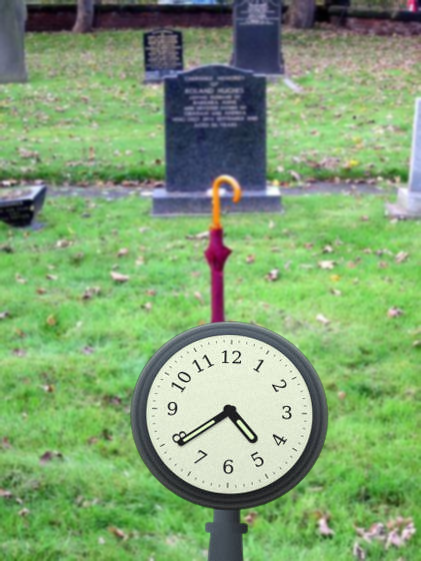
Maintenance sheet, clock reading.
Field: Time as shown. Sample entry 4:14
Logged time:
4:39
